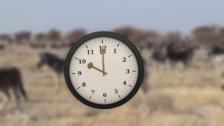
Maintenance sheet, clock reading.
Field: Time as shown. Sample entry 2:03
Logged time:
10:00
